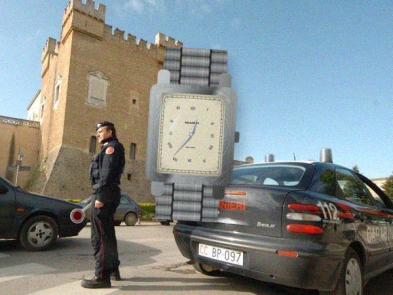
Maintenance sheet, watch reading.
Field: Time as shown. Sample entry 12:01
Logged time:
12:36
